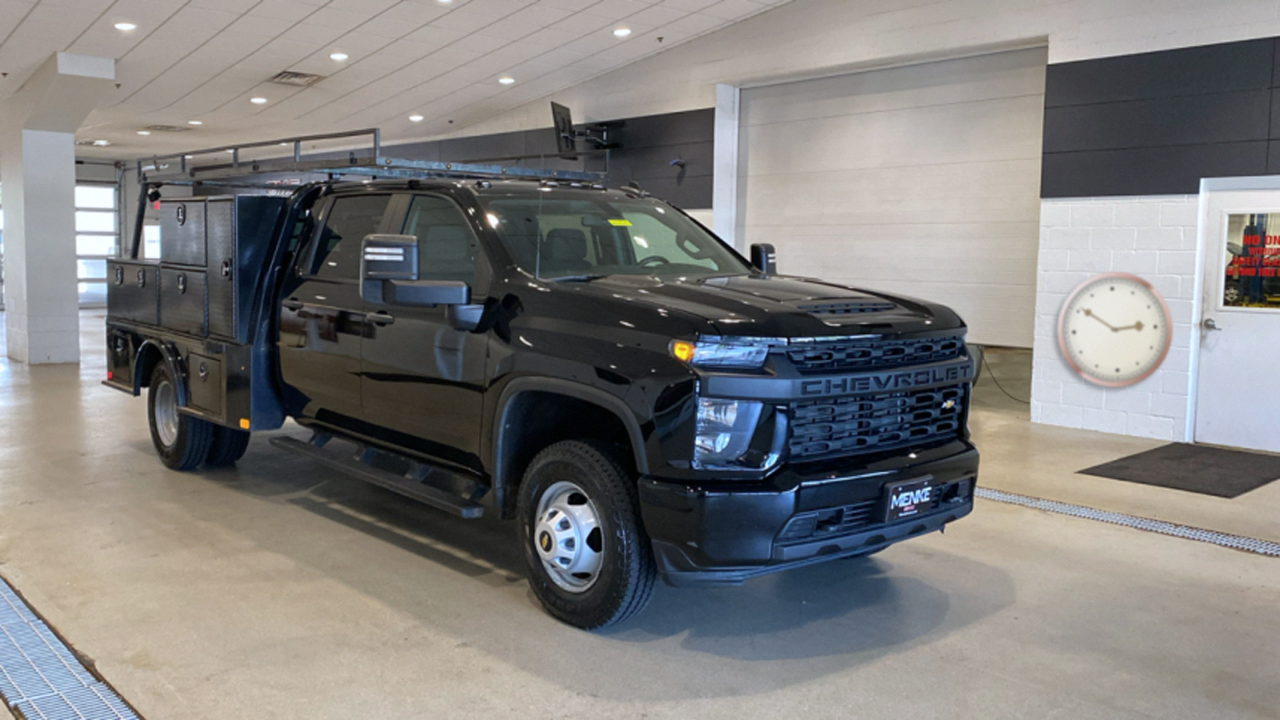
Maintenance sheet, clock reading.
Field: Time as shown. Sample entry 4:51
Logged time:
2:51
